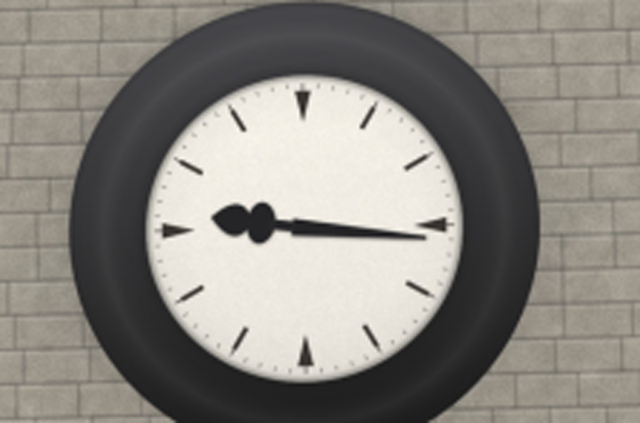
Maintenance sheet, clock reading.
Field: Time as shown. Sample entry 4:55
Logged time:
9:16
